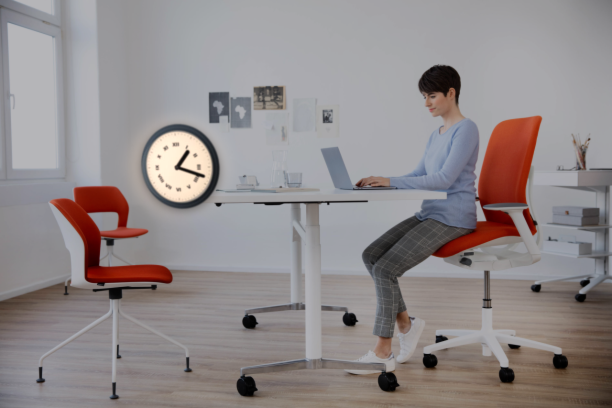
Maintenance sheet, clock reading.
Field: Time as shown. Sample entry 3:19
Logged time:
1:18
